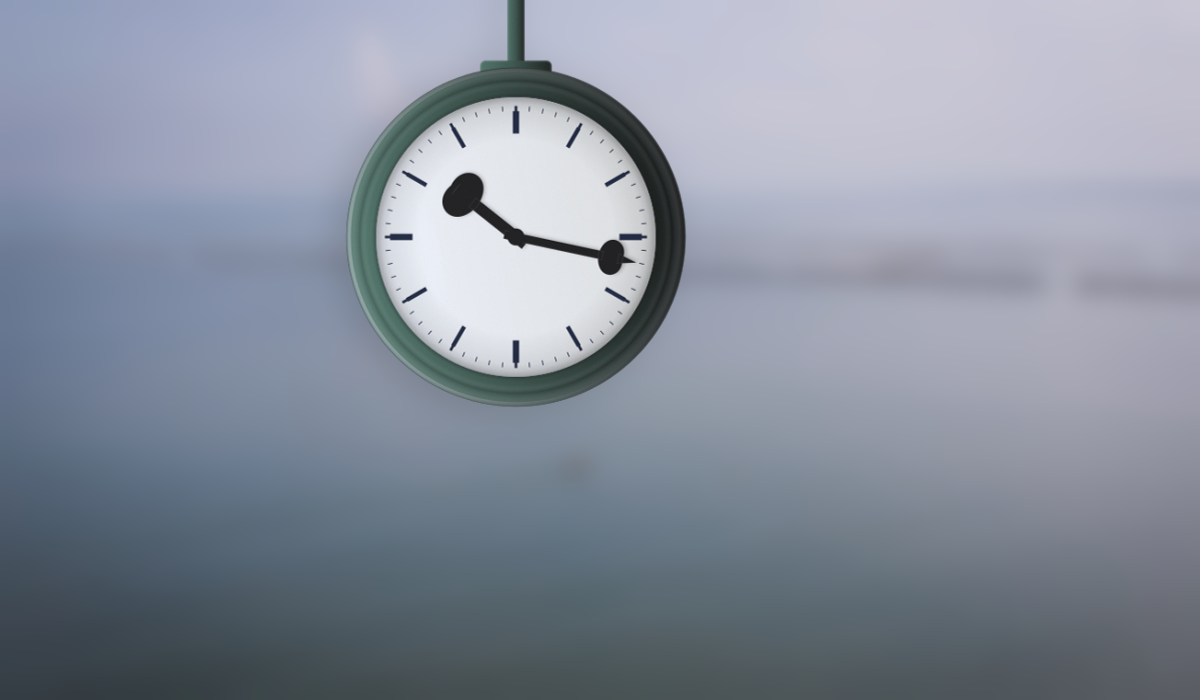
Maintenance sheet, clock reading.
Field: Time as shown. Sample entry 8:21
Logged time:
10:17
